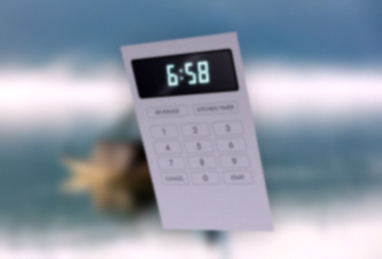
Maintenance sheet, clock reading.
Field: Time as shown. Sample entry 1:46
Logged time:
6:58
